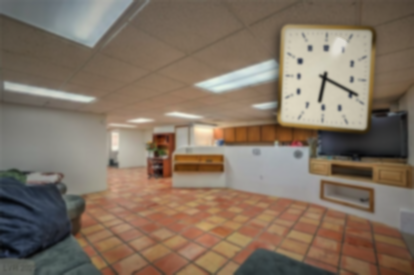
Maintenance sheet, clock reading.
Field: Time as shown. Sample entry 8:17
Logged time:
6:19
